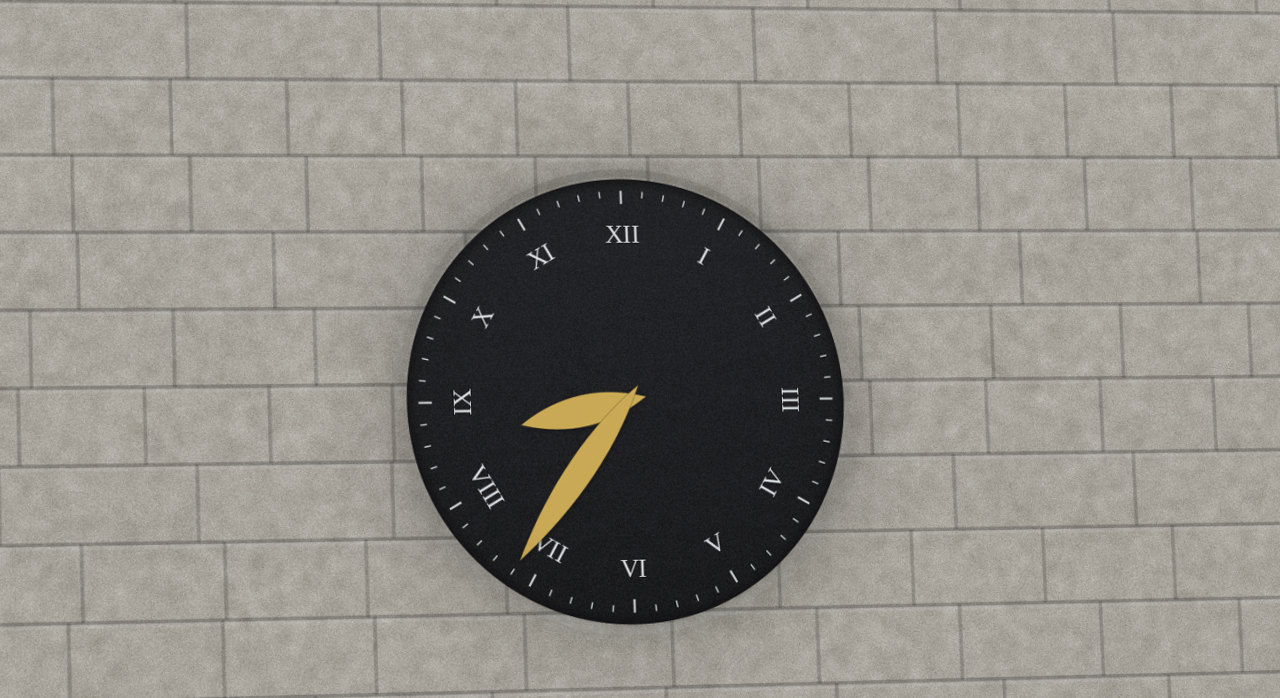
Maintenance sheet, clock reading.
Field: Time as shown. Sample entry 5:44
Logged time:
8:36
